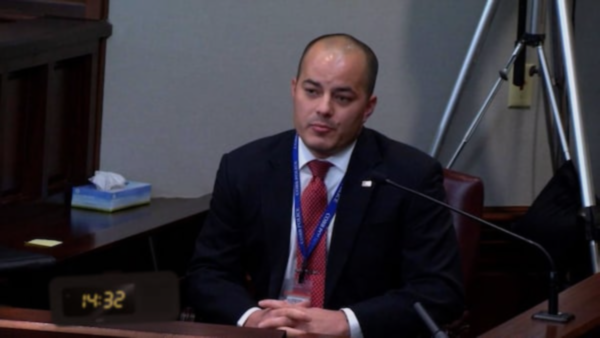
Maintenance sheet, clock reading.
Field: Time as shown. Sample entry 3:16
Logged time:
14:32
